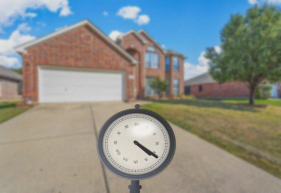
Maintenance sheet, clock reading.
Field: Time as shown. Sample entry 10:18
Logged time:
4:21
